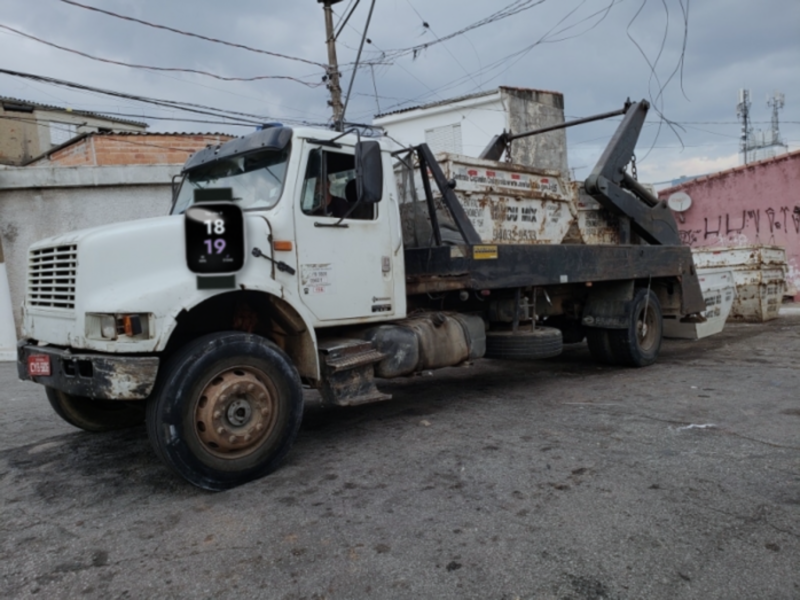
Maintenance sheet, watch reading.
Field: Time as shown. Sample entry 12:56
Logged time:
18:19
